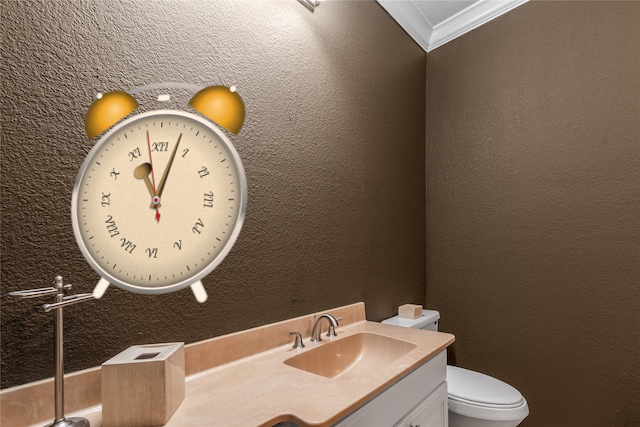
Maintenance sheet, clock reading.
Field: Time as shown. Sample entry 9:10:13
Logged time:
11:02:58
